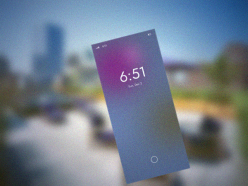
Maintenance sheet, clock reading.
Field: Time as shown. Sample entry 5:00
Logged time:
6:51
